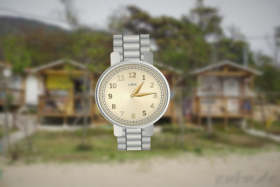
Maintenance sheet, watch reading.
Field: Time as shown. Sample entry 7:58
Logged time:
1:14
